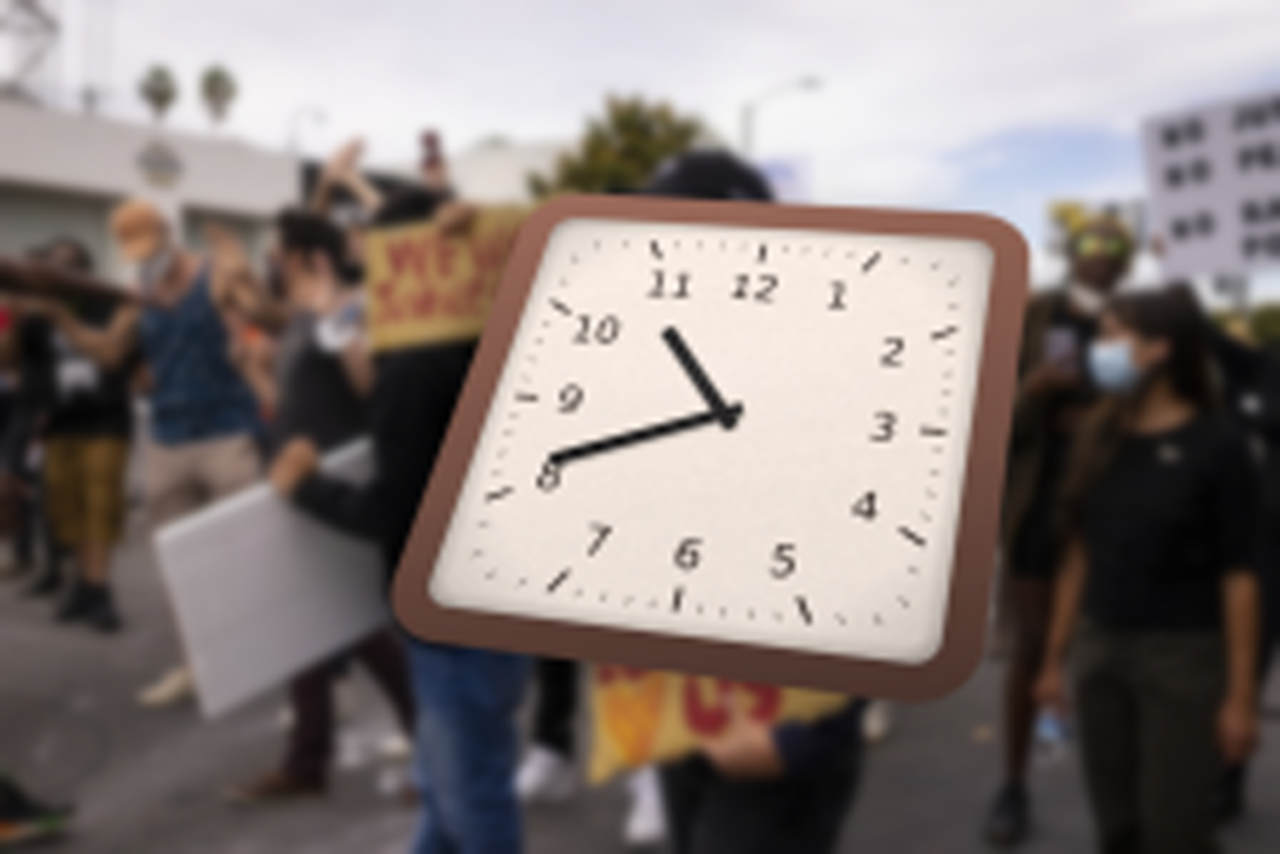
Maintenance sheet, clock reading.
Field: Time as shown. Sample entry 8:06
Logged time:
10:41
